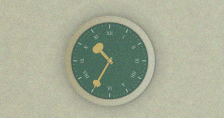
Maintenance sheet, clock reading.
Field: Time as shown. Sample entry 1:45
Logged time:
10:35
